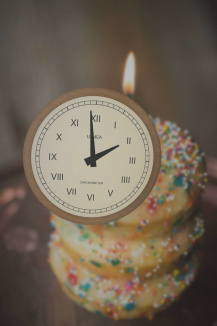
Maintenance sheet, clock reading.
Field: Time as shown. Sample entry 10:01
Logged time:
1:59
